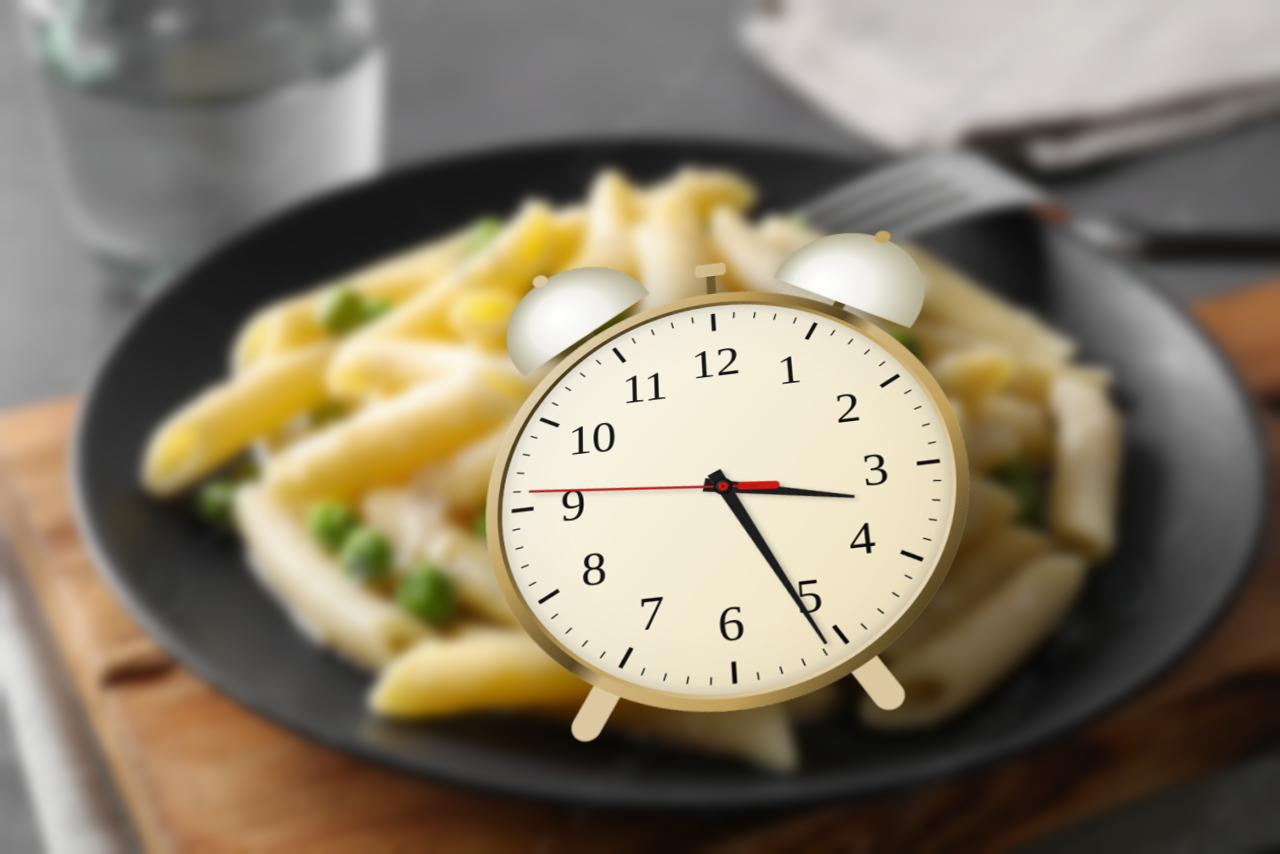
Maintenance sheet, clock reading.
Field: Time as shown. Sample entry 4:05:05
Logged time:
3:25:46
